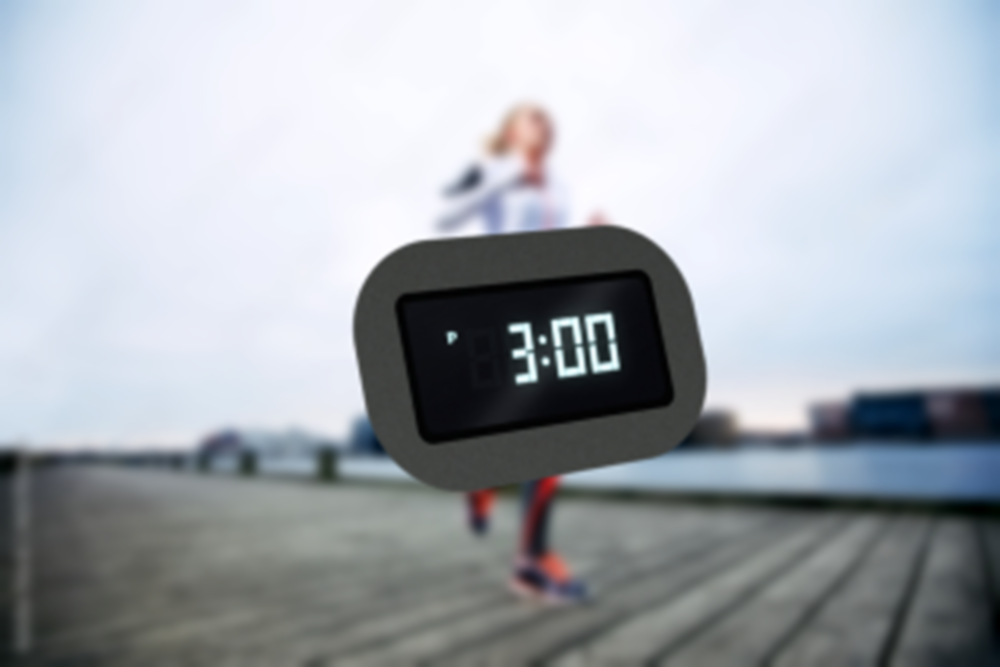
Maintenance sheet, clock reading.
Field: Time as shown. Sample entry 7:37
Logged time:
3:00
